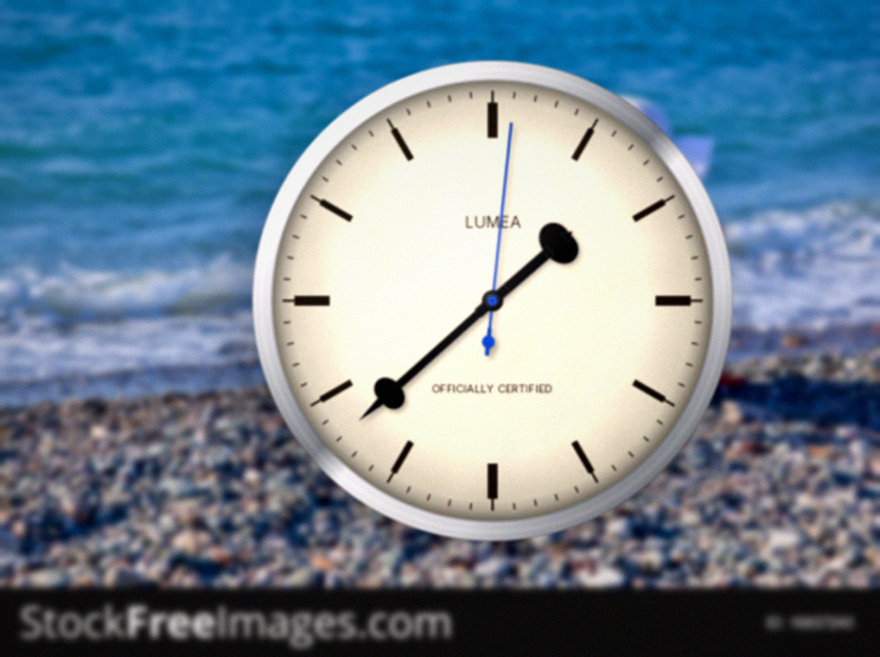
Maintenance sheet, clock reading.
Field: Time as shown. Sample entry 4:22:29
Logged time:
1:38:01
